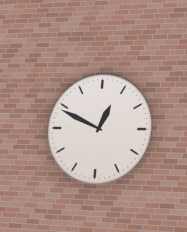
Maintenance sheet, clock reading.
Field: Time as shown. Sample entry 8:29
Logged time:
12:49
